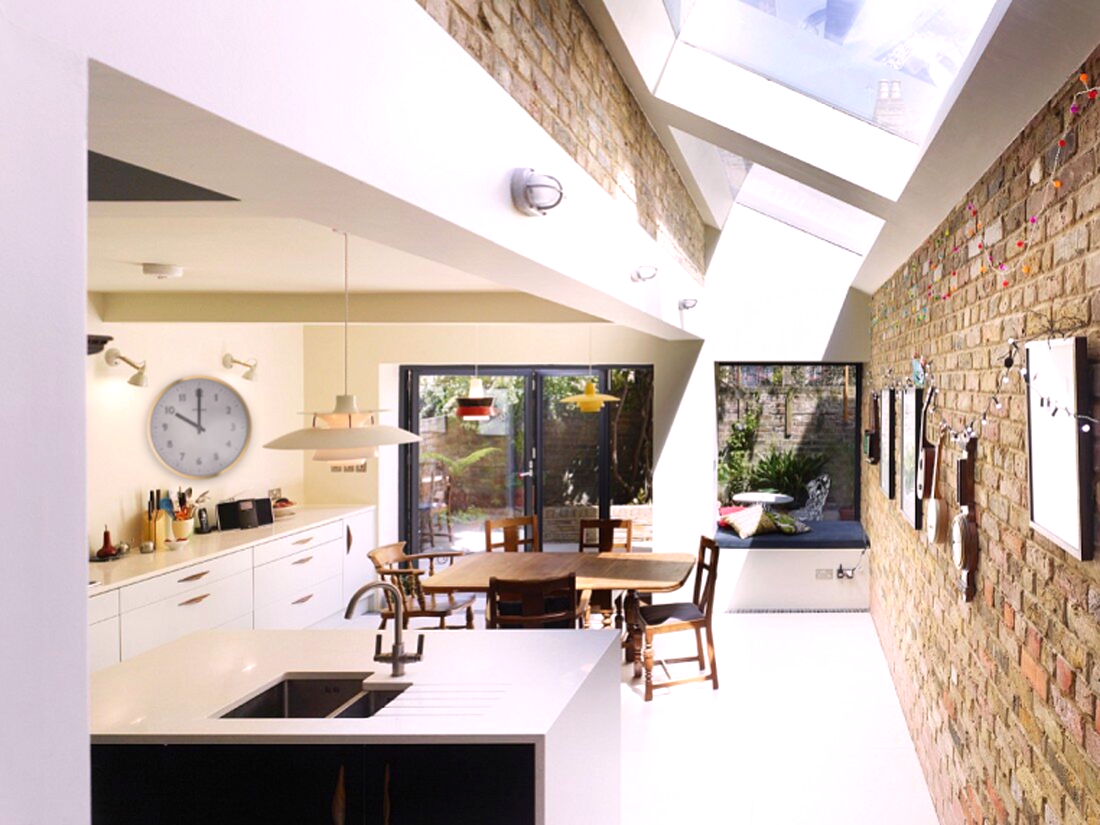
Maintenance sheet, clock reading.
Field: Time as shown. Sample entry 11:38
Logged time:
10:00
